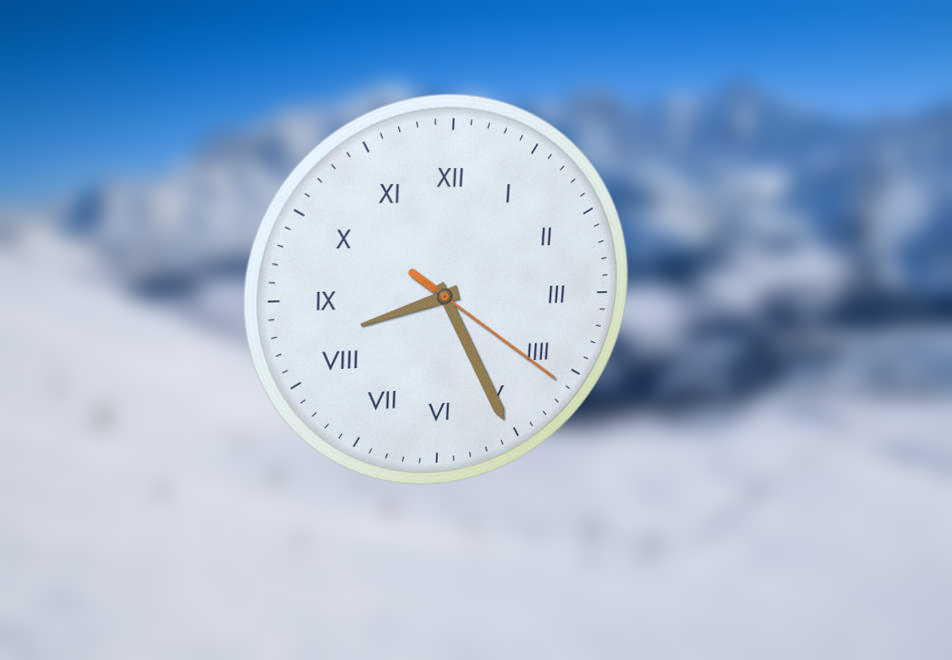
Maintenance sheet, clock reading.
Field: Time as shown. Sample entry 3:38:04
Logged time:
8:25:21
